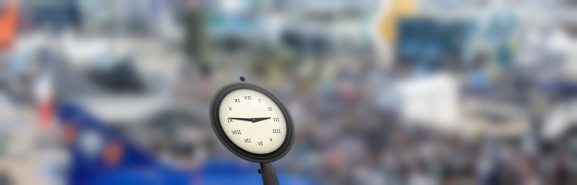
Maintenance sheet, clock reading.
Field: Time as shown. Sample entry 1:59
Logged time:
2:46
